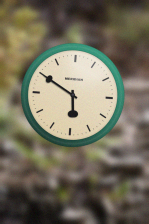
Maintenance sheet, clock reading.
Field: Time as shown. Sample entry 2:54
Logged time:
5:50
